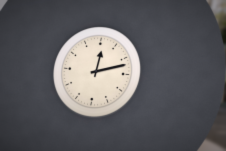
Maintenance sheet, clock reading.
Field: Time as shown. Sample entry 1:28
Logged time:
12:12
